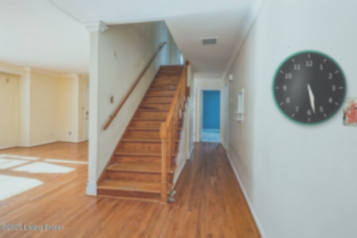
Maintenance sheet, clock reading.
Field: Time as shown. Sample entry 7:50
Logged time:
5:28
